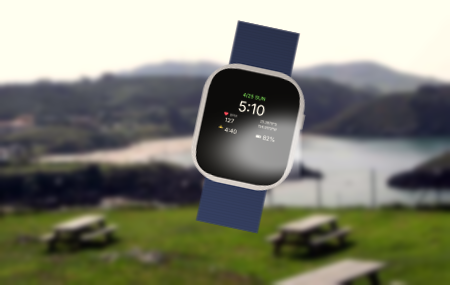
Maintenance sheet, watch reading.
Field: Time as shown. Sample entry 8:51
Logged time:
5:10
